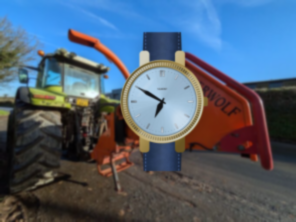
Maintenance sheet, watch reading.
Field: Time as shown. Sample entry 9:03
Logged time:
6:50
